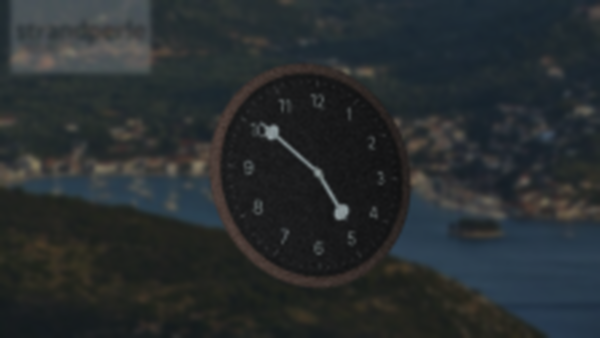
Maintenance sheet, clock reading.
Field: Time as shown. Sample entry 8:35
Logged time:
4:51
